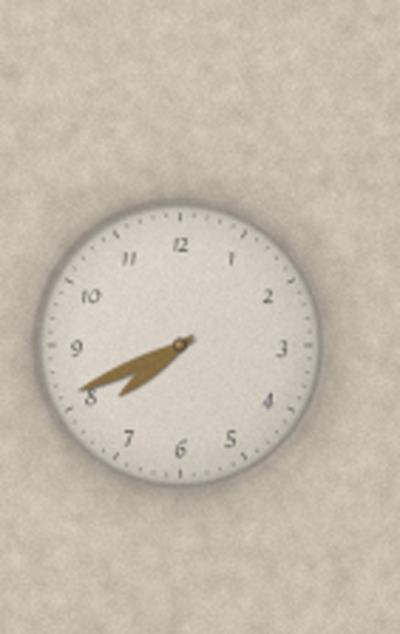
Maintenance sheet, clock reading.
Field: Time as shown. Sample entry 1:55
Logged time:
7:41
